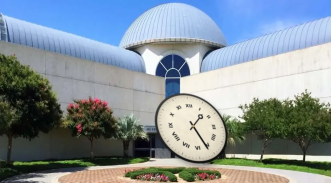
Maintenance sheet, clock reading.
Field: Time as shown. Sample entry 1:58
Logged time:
1:26
